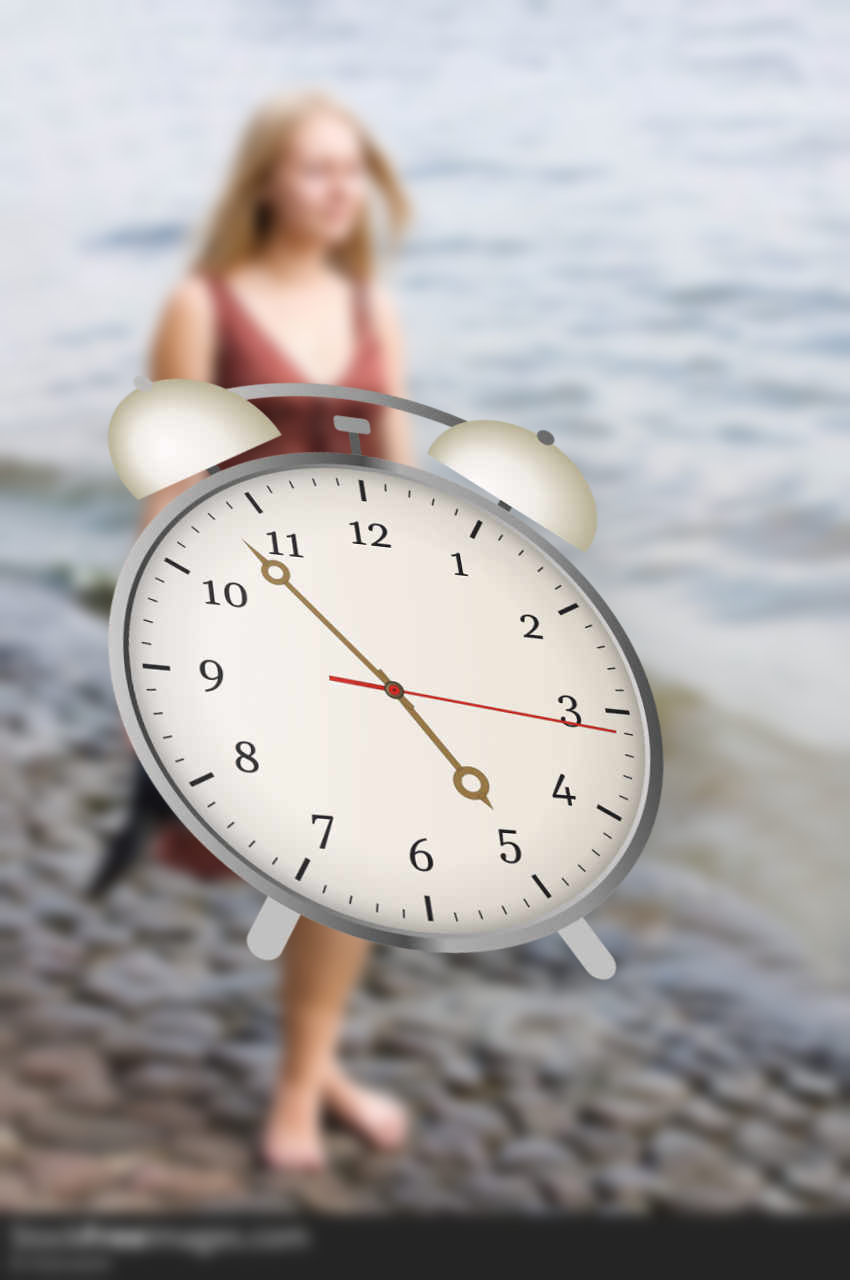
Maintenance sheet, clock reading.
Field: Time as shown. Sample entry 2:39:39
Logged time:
4:53:16
